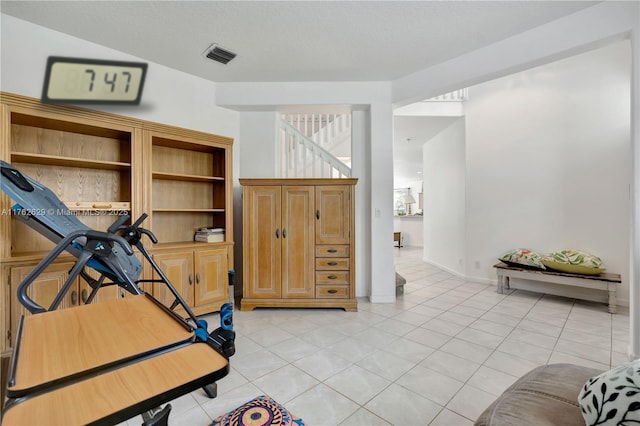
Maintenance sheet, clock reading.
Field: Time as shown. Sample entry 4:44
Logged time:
7:47
